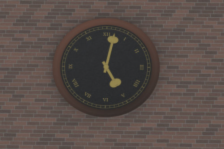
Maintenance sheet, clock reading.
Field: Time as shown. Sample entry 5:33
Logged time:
5:02
